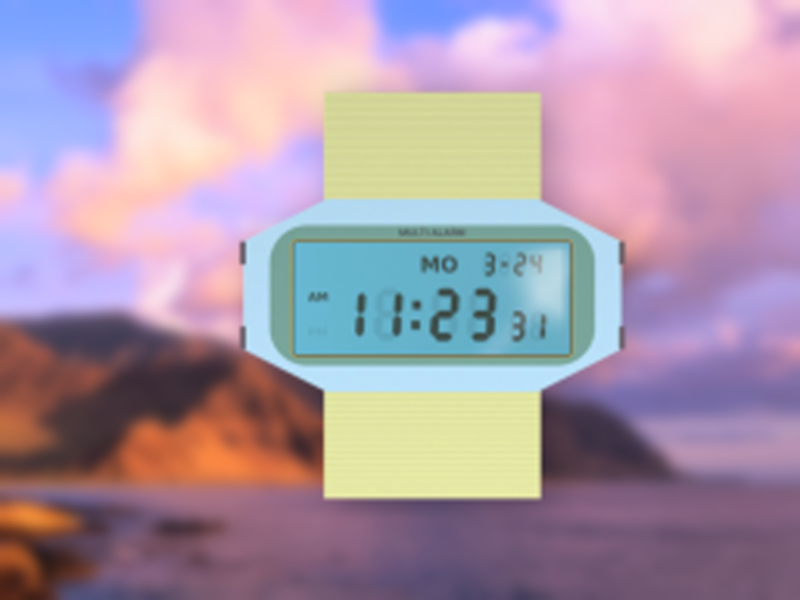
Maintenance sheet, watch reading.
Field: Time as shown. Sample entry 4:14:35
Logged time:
11:23:31
